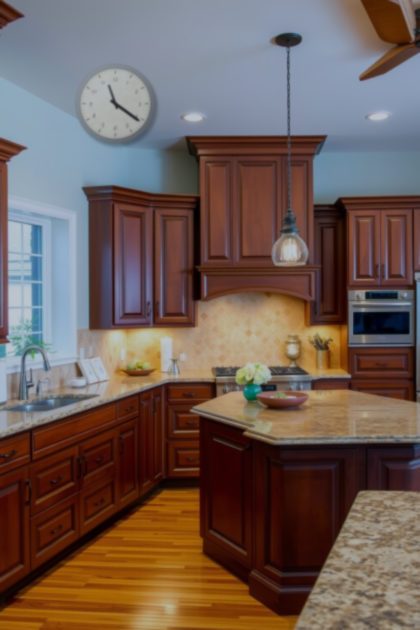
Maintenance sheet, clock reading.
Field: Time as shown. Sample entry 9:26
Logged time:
11:21
